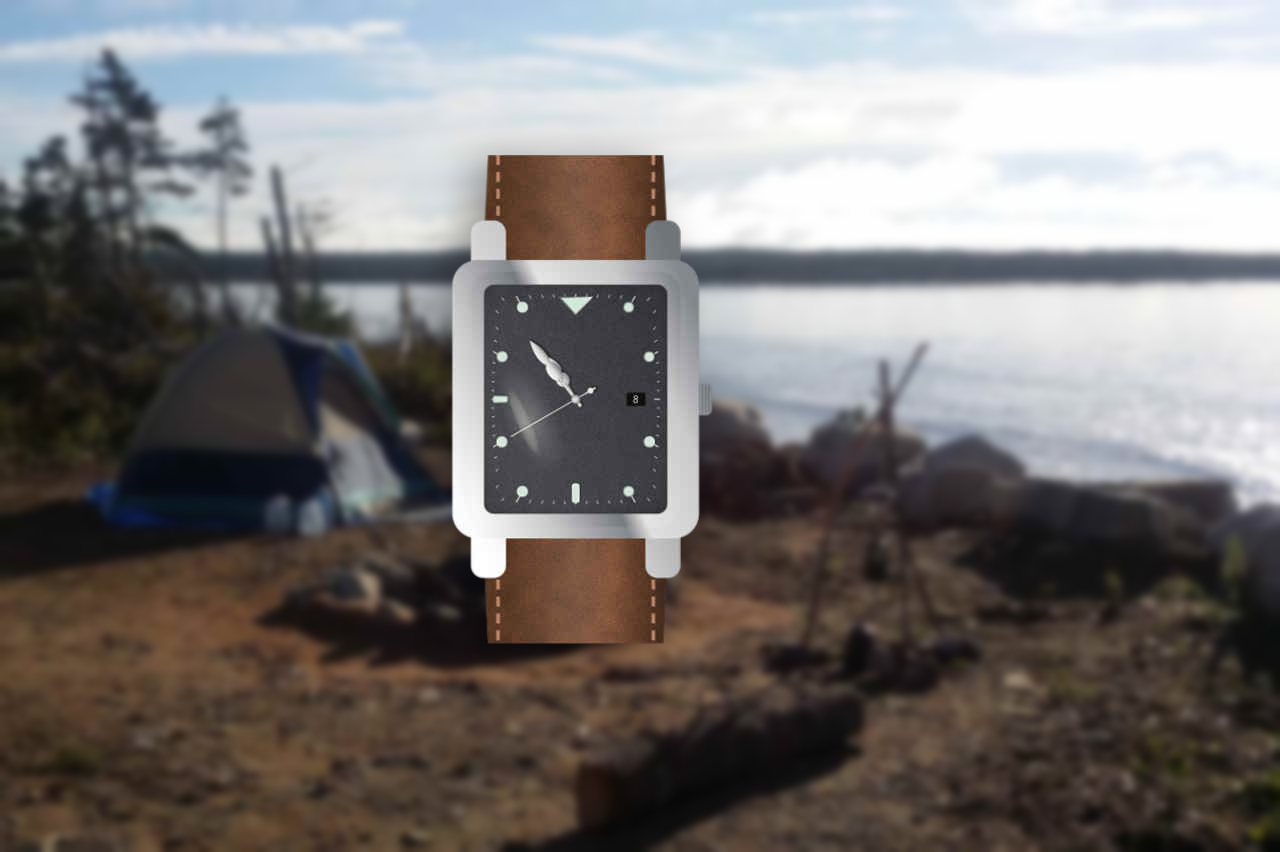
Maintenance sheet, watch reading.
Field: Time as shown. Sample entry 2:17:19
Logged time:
10:53:40
